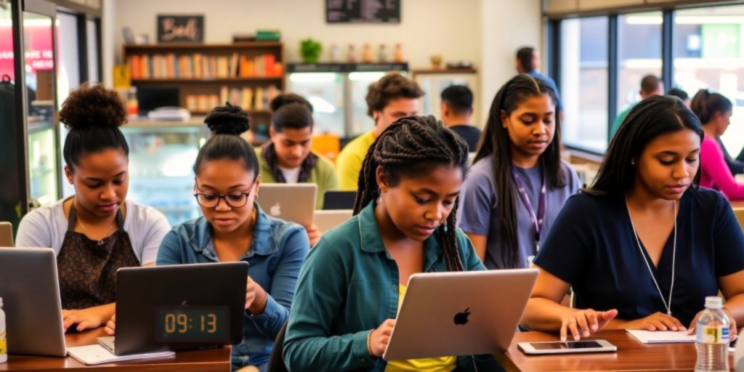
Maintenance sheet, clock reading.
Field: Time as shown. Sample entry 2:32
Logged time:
9:13
